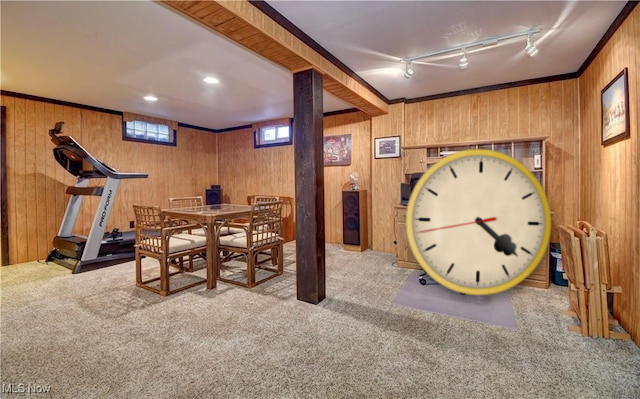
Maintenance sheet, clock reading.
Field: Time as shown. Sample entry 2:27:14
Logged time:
4:21:43
